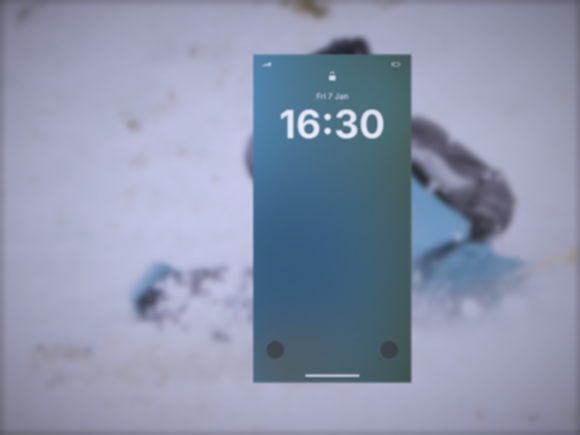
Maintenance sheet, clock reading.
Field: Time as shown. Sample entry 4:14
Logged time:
16:30
